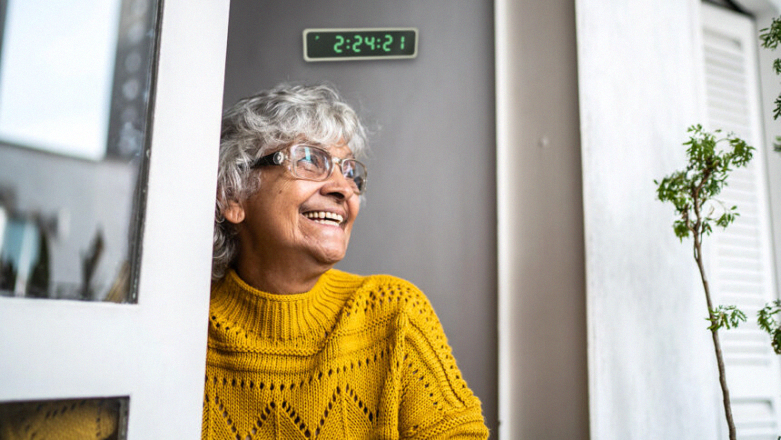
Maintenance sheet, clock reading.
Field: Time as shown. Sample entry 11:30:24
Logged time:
2:24:21
